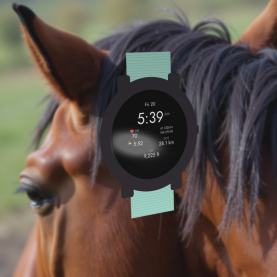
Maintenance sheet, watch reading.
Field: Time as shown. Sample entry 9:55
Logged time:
5:39
